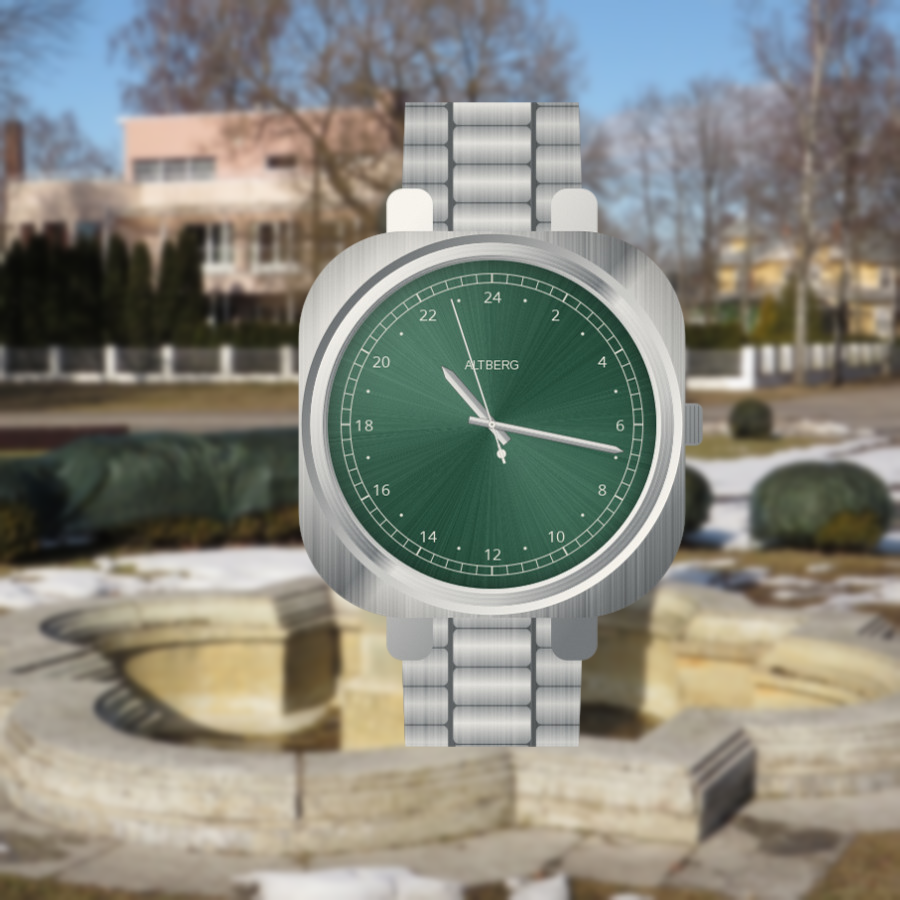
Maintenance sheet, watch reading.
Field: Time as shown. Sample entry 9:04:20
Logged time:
21:16:57
